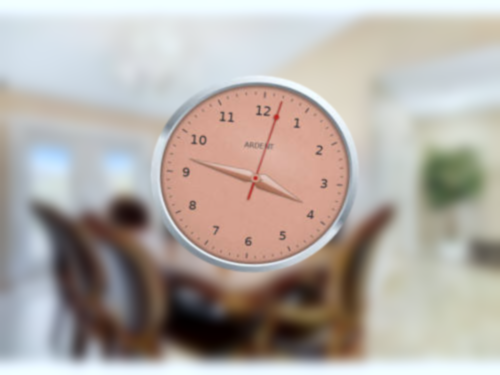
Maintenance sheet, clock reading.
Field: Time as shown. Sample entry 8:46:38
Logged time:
3:47:02
